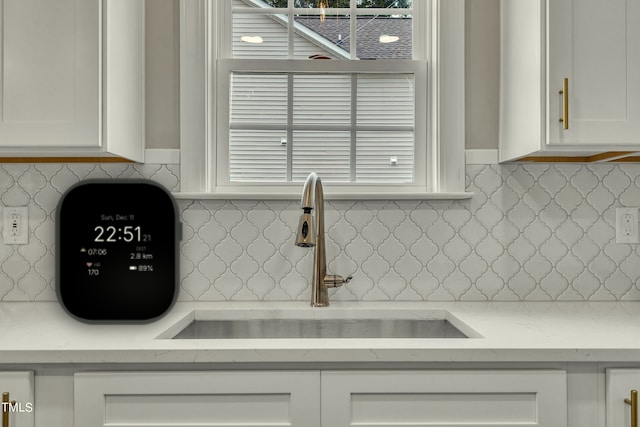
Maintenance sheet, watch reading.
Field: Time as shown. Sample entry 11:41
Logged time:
22:51
